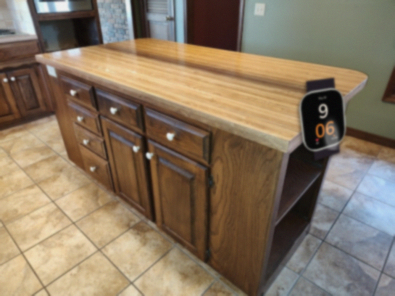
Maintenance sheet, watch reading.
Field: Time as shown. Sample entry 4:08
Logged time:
9:06
